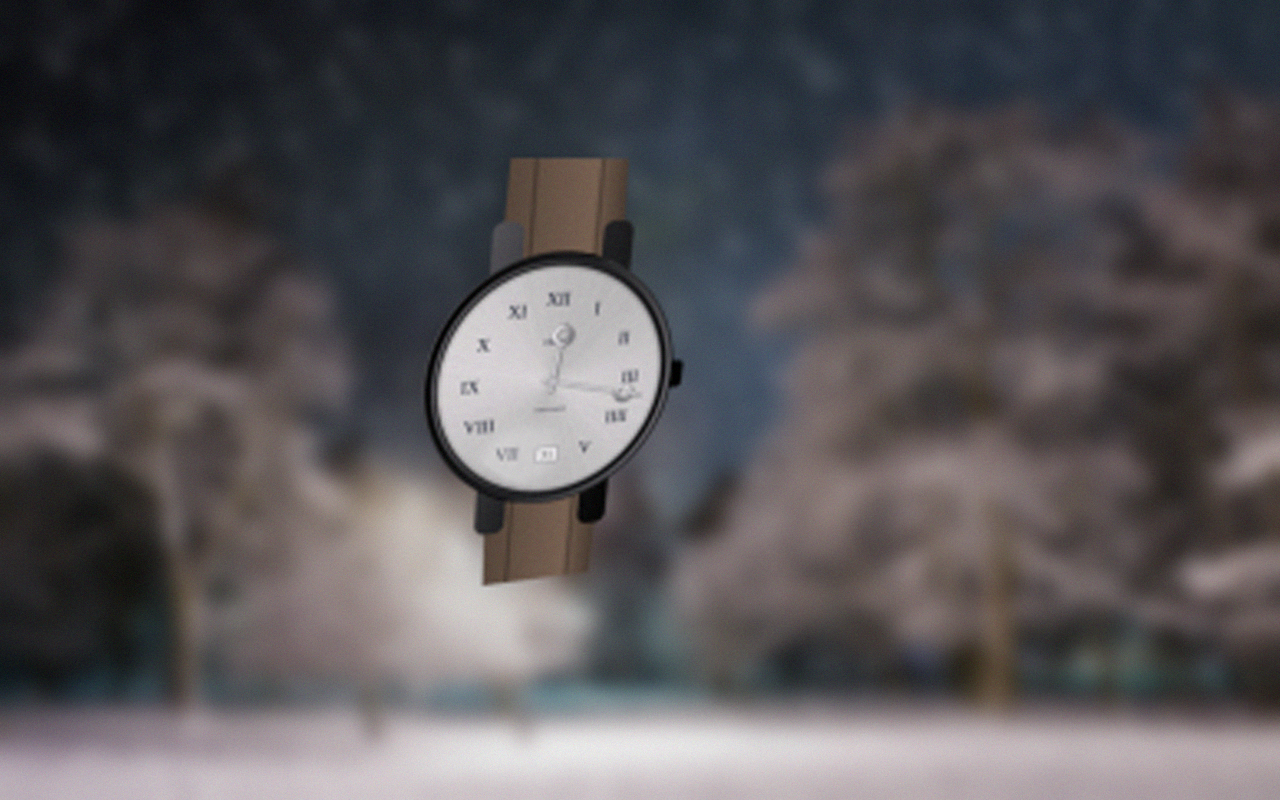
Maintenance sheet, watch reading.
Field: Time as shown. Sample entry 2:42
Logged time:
12:17
